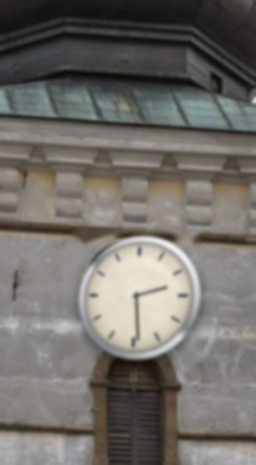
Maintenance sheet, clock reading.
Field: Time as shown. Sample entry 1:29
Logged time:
2:29
